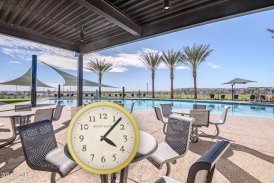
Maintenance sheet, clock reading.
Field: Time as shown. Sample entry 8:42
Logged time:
4:07
